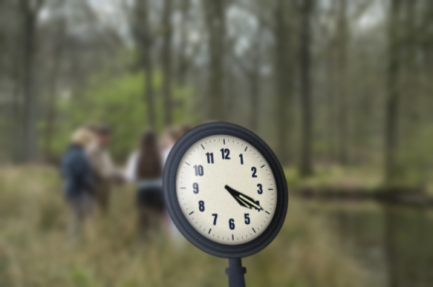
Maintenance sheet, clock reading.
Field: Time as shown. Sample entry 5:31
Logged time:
4:20
